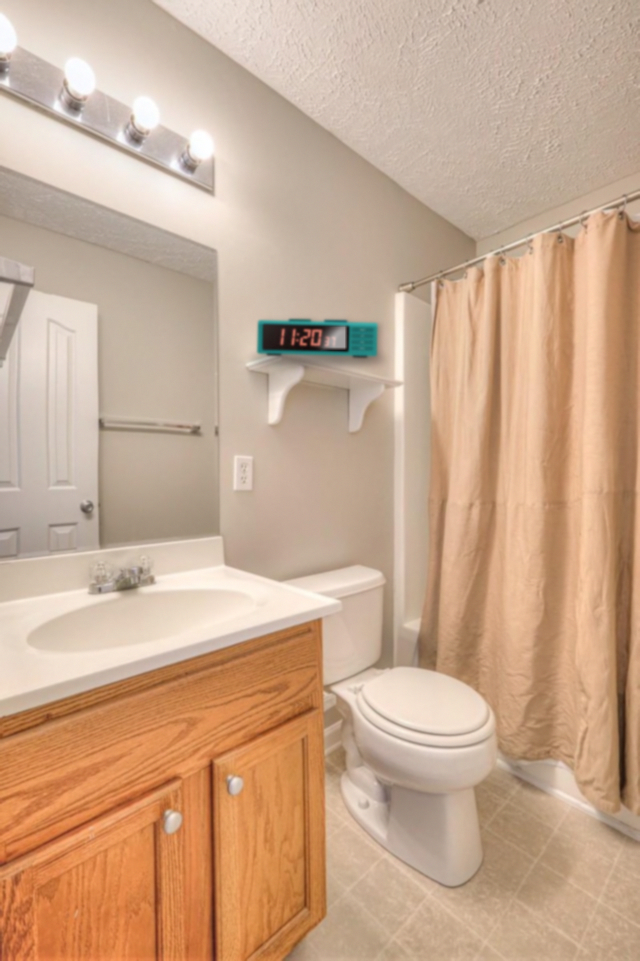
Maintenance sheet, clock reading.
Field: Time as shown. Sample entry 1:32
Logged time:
11:20
